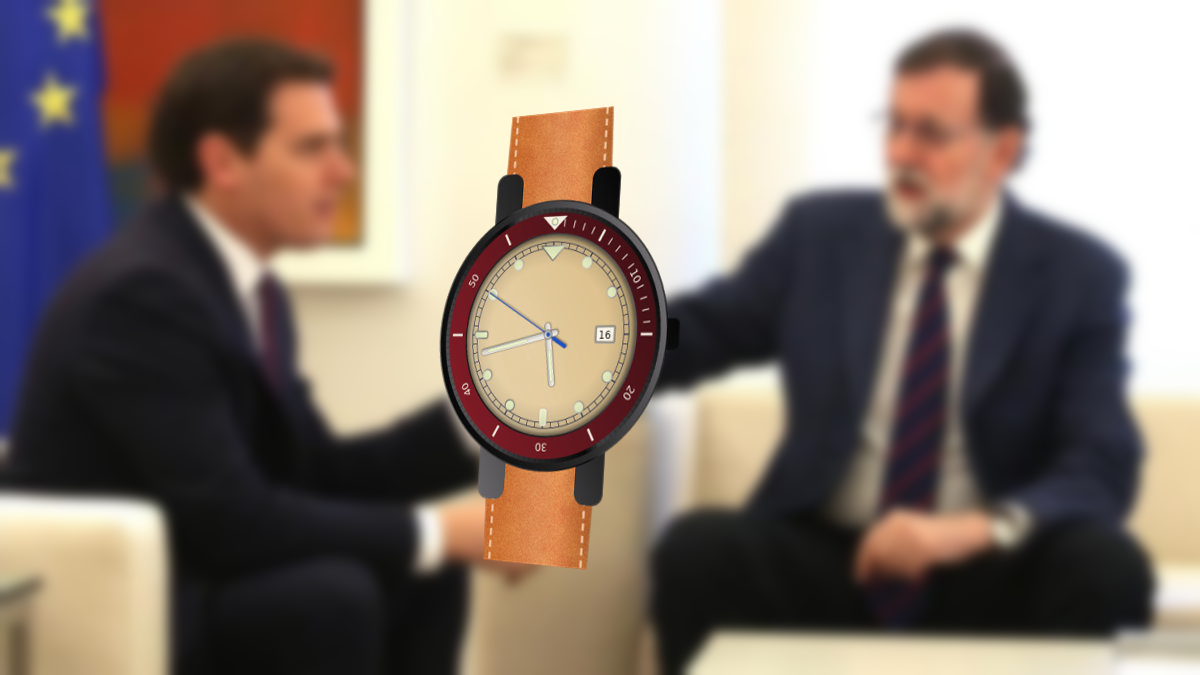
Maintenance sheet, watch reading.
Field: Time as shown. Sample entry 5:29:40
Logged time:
5:42:50
